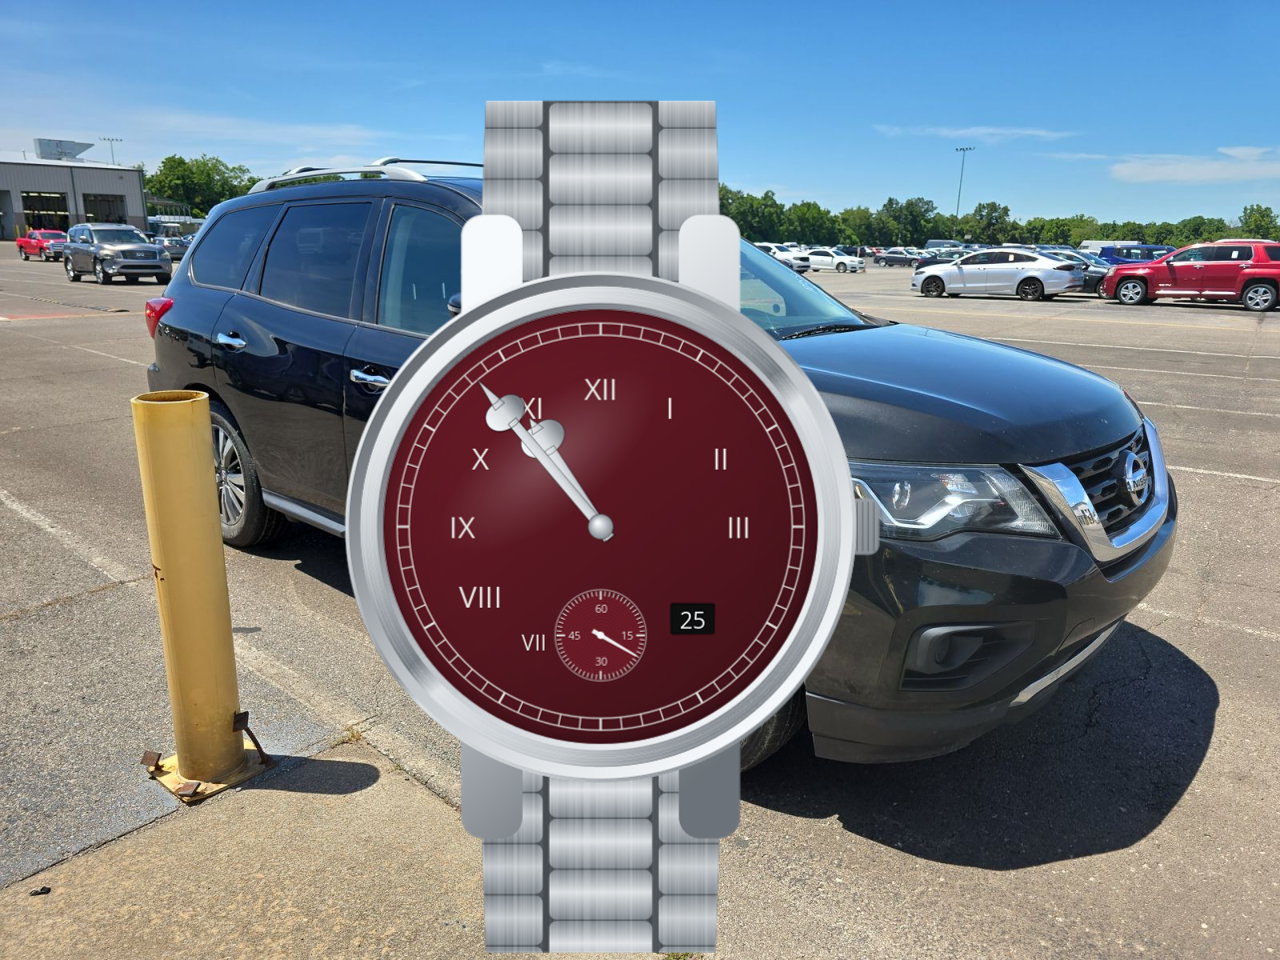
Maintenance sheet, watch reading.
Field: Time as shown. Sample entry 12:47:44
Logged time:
10:53:20
